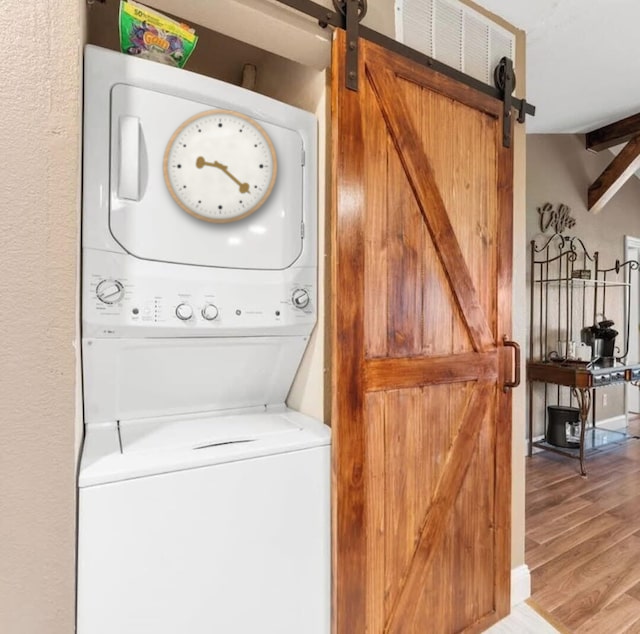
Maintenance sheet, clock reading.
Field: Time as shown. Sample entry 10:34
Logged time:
9:22
